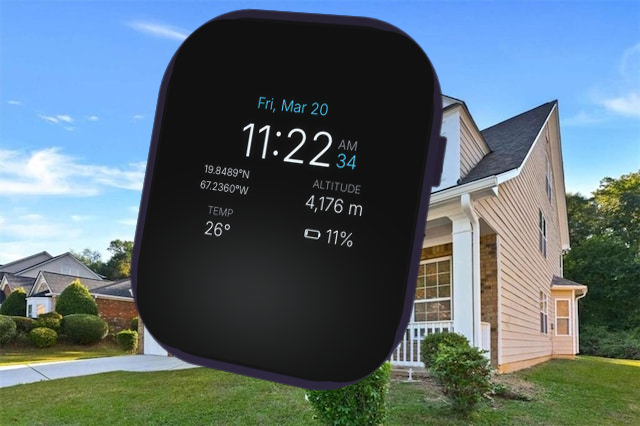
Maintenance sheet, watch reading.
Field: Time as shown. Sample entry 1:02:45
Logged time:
11:22:34
